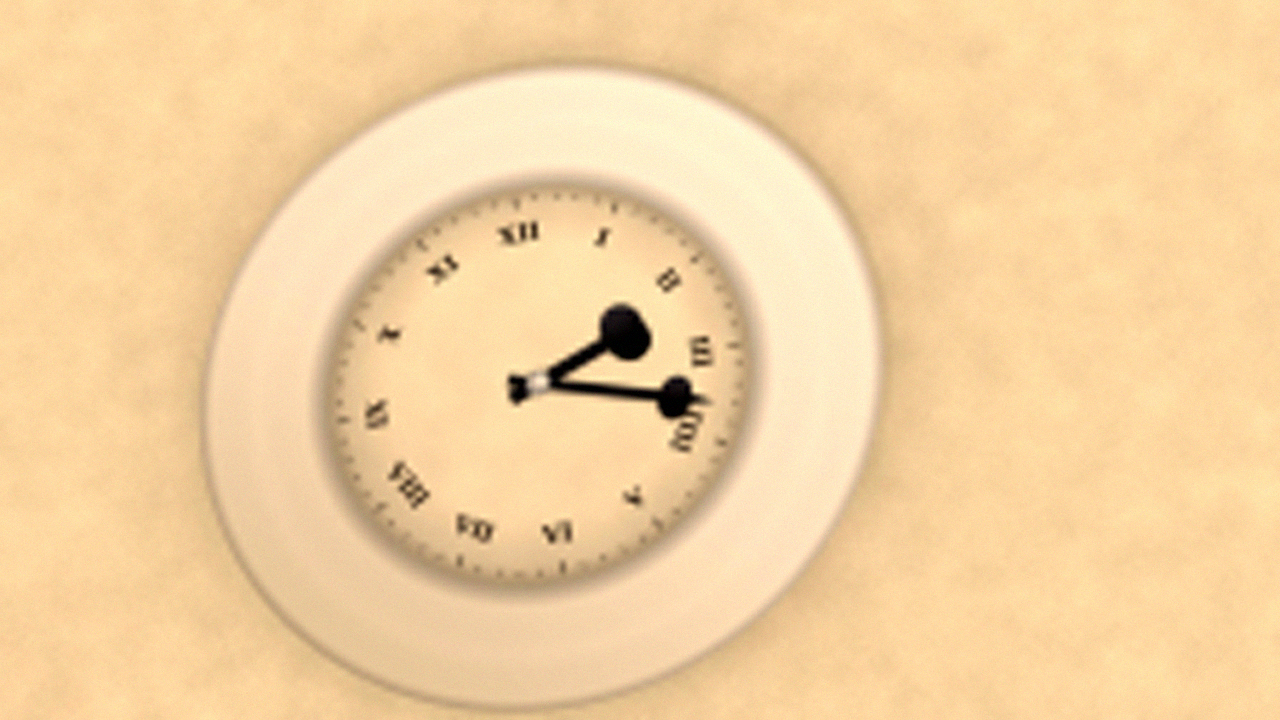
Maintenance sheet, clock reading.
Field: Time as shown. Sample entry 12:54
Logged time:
2:18
